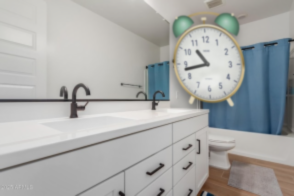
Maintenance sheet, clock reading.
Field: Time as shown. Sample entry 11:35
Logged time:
10:43
